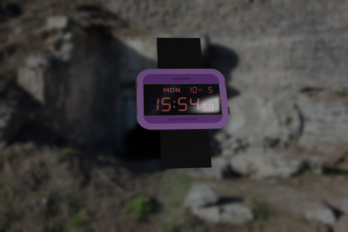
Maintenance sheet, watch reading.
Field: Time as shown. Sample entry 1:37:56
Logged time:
15:54:58
